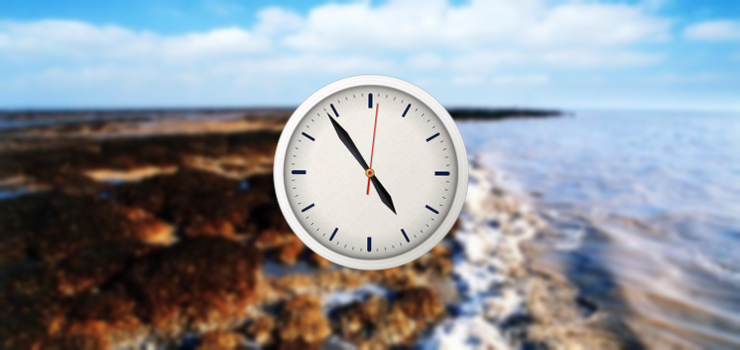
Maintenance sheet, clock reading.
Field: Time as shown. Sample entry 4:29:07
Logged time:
4:54:01
